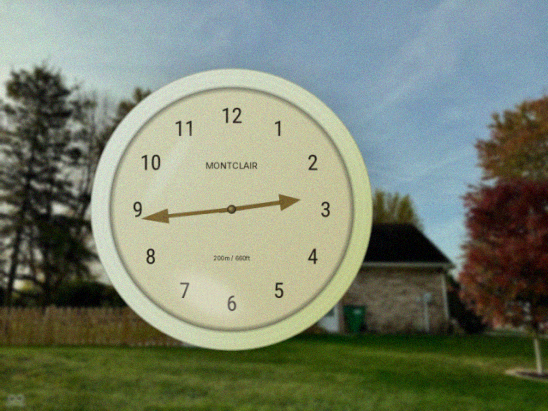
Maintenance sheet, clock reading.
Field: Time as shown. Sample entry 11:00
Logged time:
2:44
